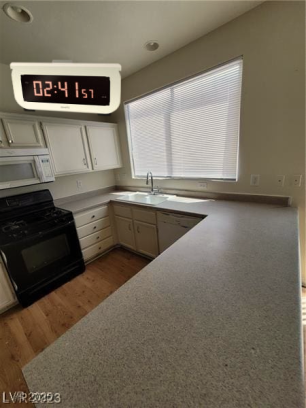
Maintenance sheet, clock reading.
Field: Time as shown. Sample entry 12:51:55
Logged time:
2:41:57
